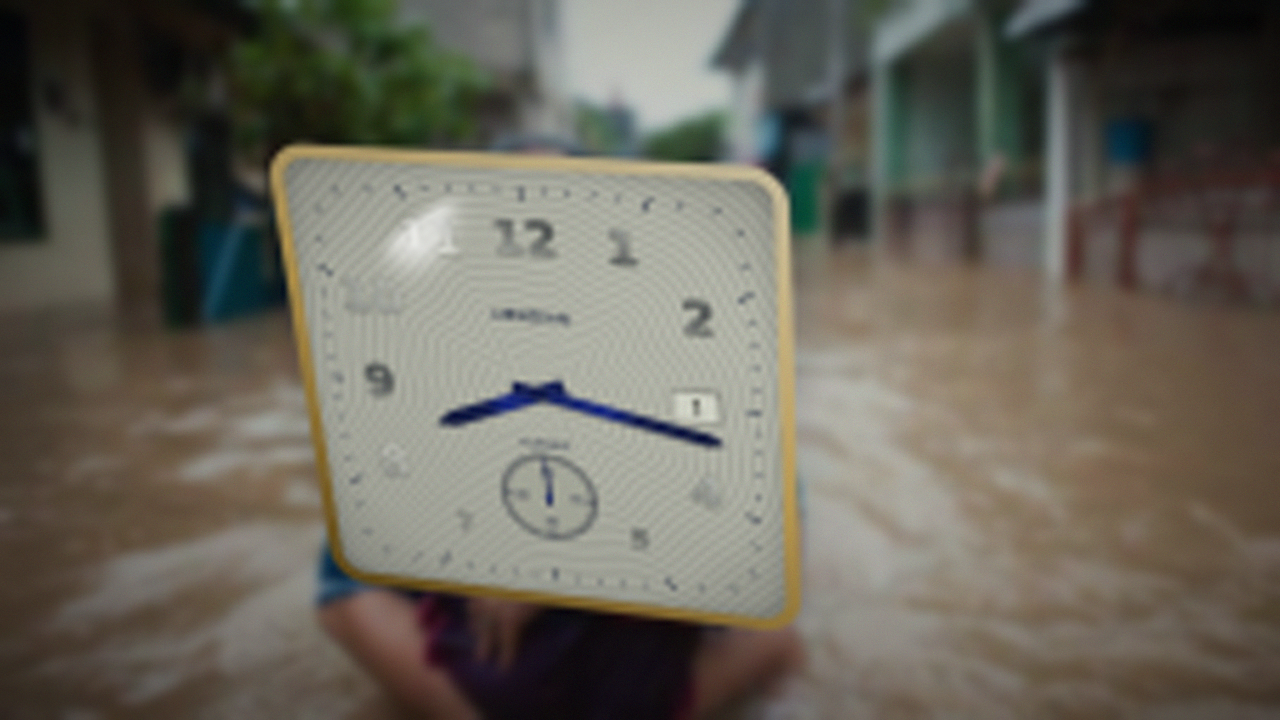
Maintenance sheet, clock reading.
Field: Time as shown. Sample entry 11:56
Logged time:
8:17
